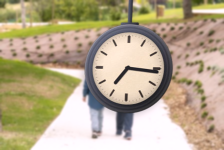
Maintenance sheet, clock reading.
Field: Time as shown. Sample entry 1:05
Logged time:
7:16
